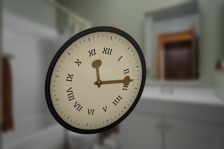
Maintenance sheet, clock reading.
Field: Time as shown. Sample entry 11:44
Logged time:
11:13
